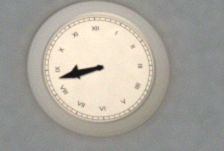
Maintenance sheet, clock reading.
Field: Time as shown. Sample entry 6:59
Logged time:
8:43
